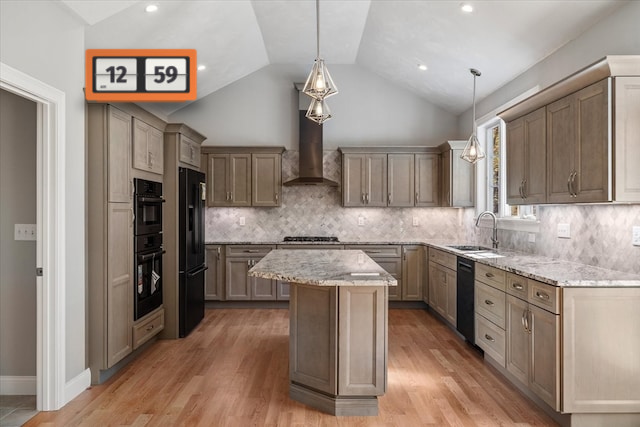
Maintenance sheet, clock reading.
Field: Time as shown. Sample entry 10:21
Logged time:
12:59
